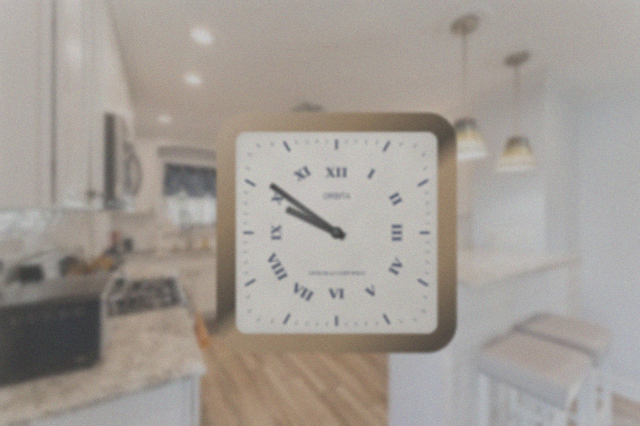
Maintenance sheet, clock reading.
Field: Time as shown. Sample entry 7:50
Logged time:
9:51
